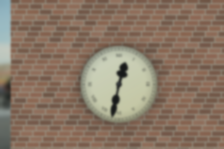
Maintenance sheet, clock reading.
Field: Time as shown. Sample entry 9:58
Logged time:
12:32
